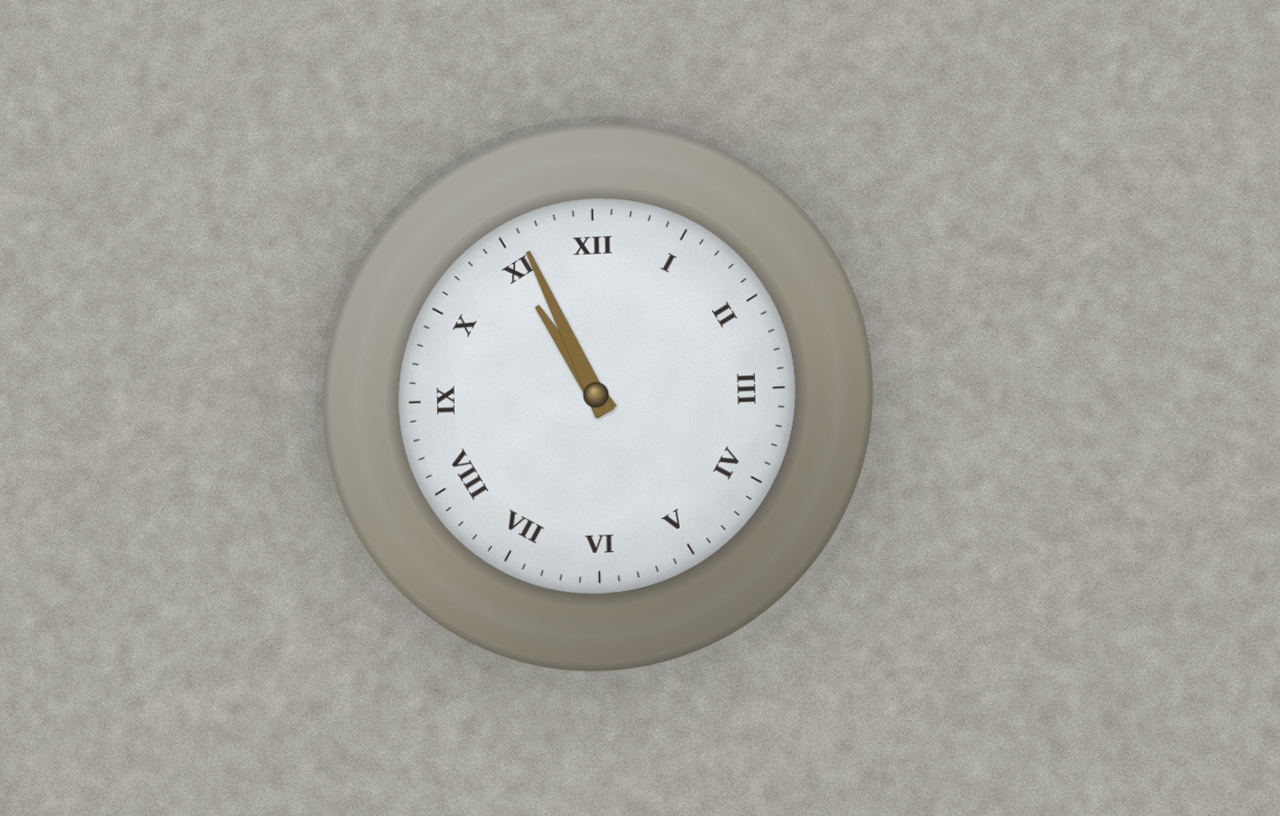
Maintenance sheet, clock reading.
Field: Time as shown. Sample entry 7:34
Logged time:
10:56
